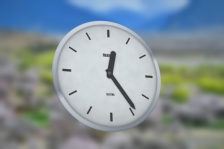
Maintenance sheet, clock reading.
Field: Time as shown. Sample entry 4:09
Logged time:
12:24
